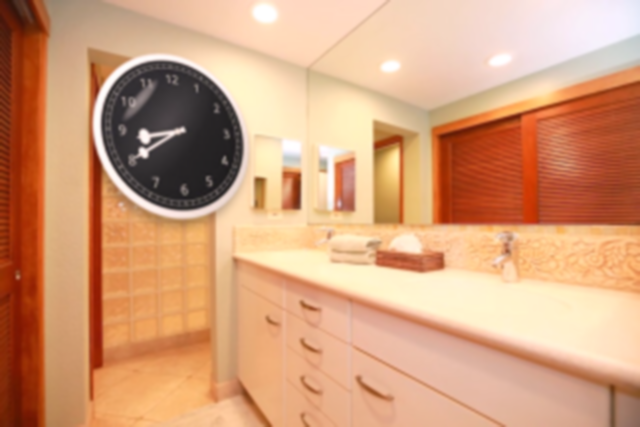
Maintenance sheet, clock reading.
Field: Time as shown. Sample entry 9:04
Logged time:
8:40
